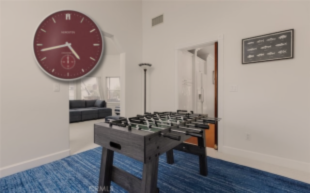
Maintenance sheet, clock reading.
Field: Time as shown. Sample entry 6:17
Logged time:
4:43
